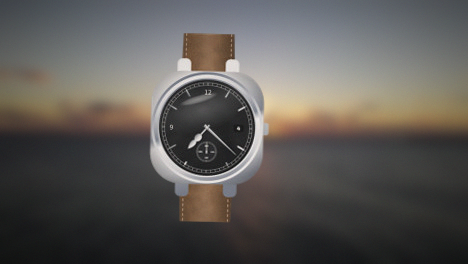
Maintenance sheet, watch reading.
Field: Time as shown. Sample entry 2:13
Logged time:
7:22
